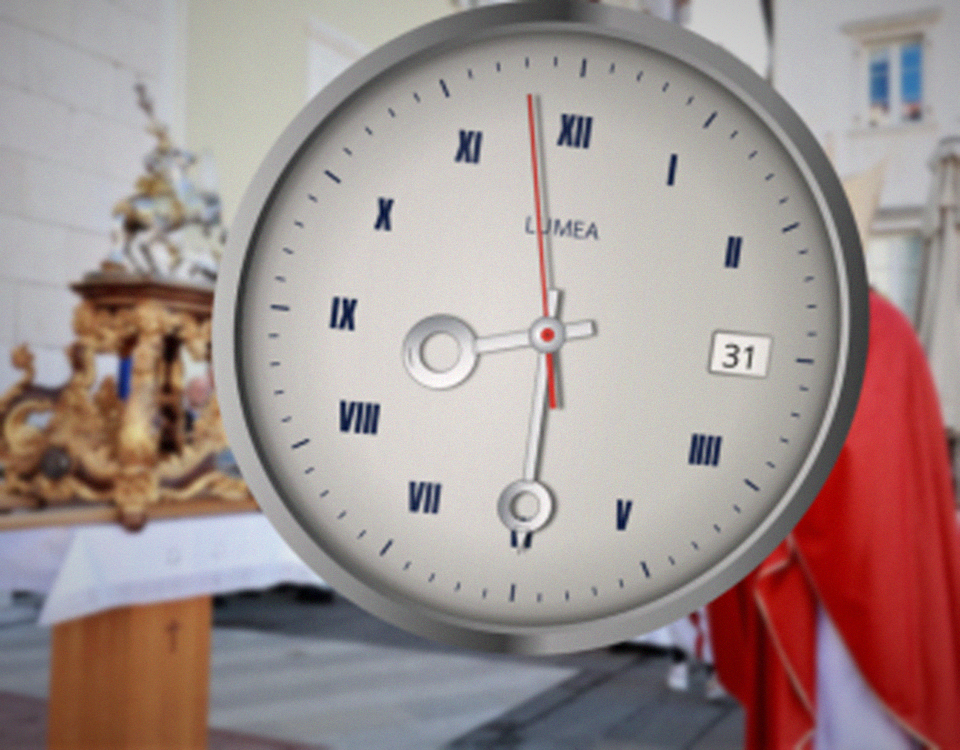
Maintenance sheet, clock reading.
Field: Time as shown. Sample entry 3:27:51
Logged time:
8:29:58
